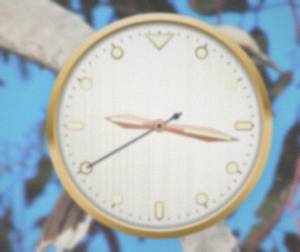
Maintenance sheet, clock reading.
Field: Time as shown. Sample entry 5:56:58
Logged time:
9:16:40
